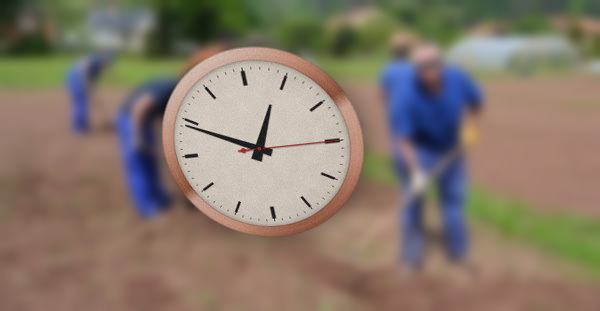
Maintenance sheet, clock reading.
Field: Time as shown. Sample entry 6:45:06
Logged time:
12:49:15
